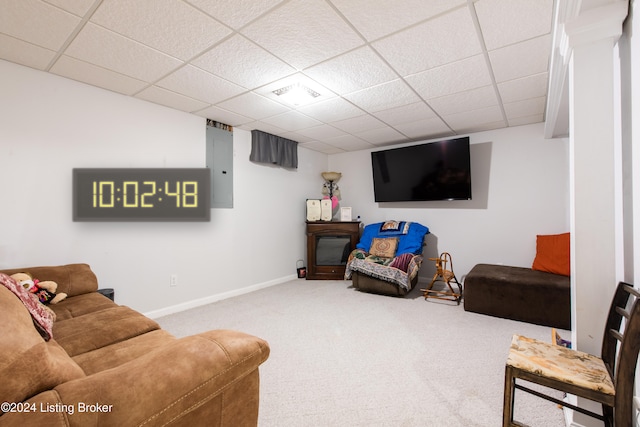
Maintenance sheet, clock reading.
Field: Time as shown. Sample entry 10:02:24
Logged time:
10:02:48
